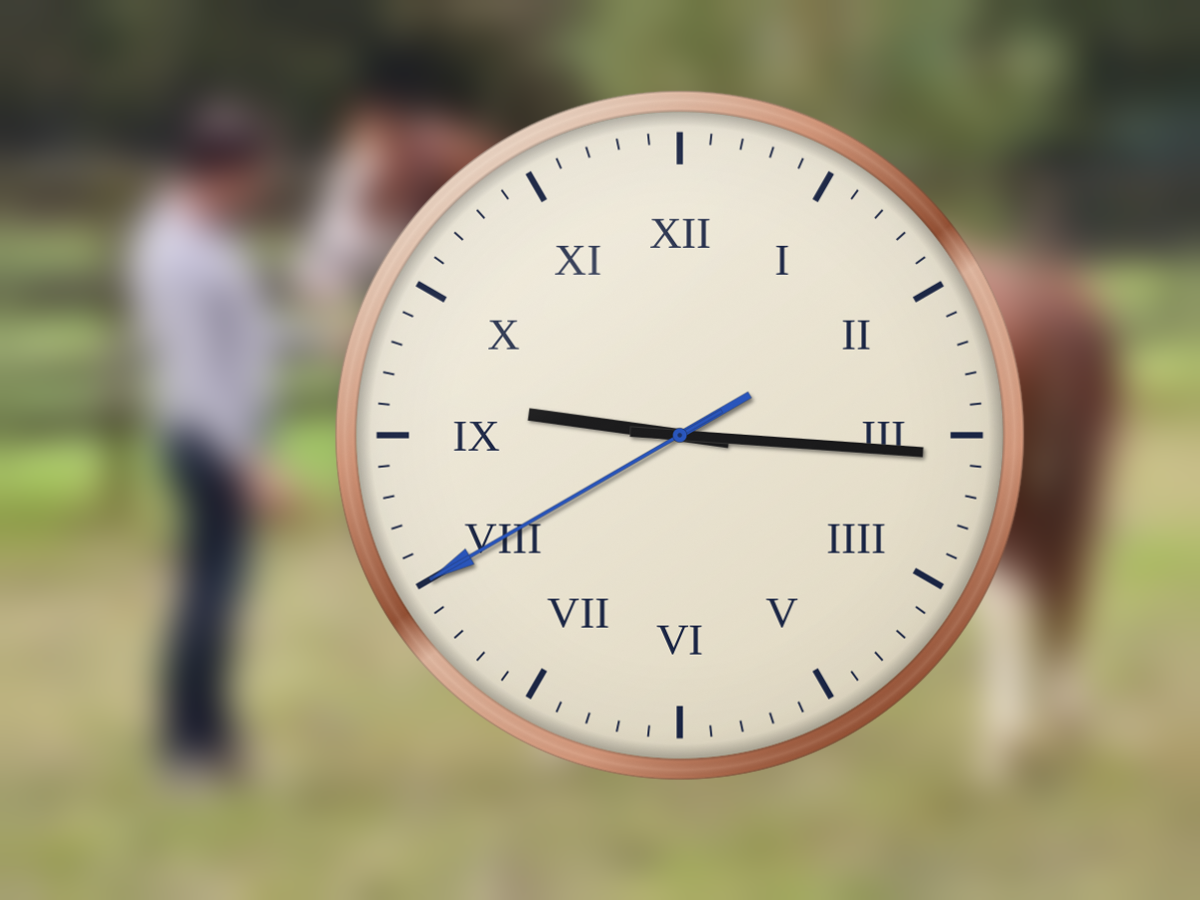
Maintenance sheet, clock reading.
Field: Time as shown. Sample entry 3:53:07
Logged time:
9:15:40
